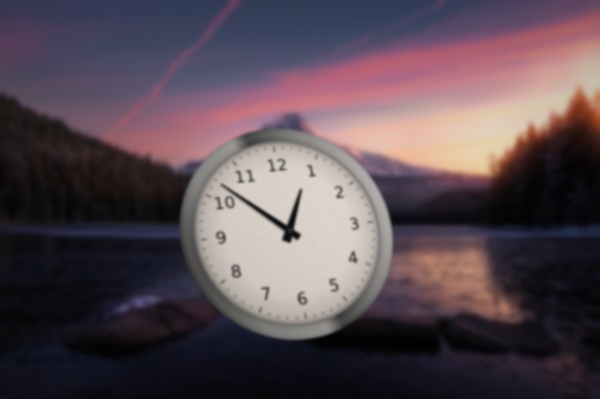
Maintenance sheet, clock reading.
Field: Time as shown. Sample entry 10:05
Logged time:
12:52
